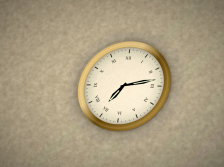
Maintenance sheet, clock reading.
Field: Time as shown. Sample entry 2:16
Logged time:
7:13
